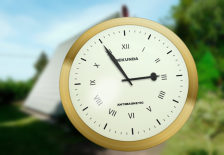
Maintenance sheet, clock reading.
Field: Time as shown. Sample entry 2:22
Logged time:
2:55
